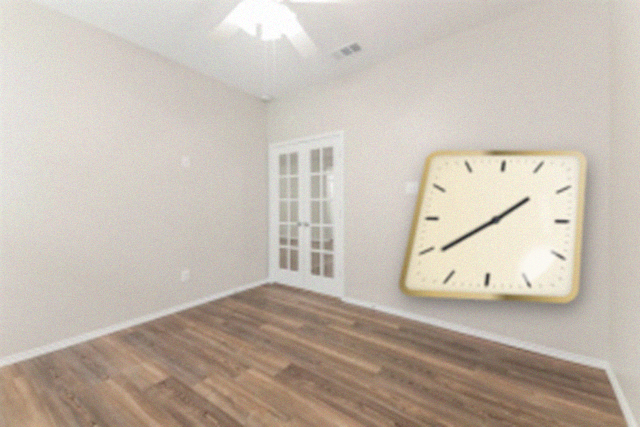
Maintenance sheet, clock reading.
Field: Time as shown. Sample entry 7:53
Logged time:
1:39
